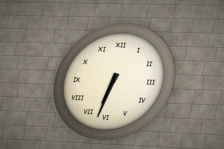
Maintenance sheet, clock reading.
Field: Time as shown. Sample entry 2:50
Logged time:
6:32
